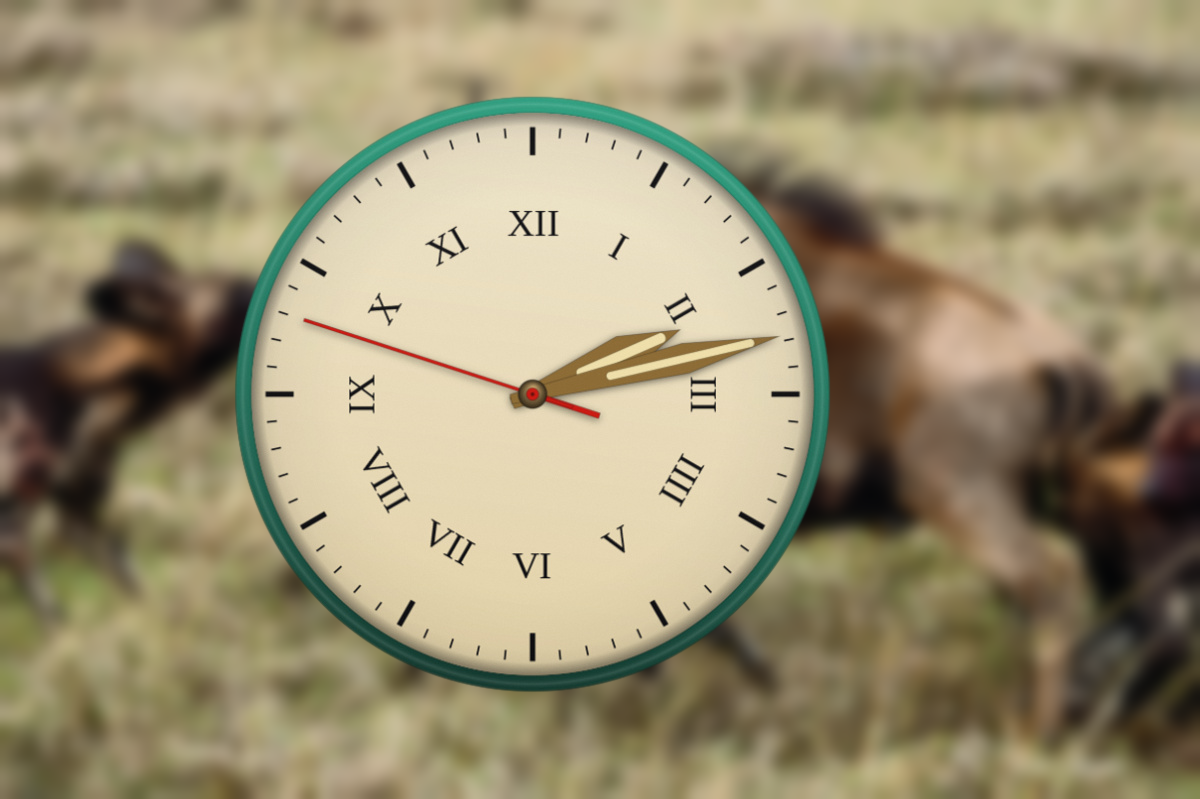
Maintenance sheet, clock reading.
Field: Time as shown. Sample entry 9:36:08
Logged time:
2:12:48
